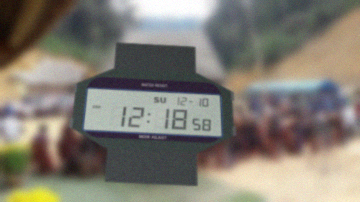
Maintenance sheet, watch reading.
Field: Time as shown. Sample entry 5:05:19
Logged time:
12:18:58
